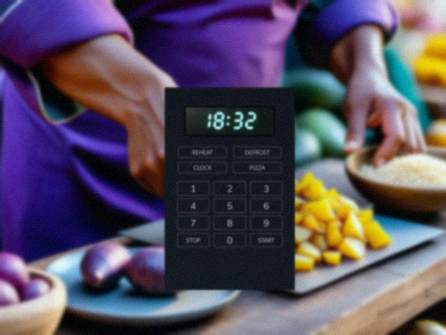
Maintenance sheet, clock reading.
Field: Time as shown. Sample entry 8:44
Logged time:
18:32
